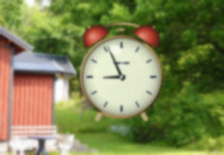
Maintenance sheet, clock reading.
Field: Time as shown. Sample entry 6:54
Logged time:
8:56
